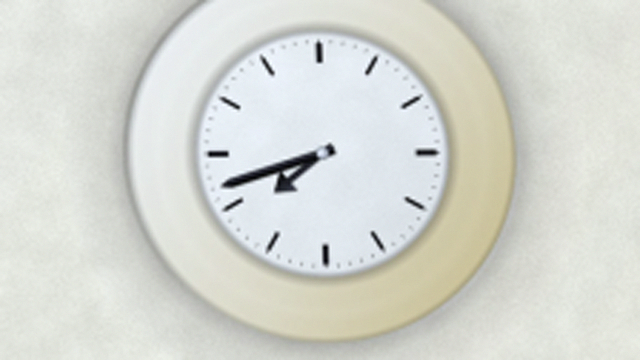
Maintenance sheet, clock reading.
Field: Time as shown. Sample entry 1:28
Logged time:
7:42
